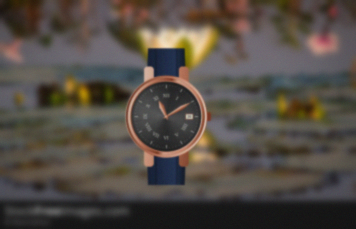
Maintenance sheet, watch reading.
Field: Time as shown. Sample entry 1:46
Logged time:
11:10
